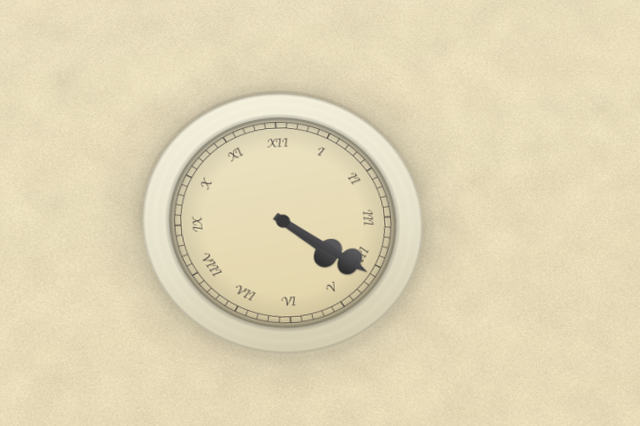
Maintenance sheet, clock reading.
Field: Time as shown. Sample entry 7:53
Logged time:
4:21
